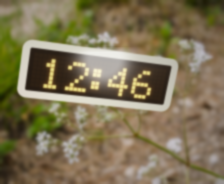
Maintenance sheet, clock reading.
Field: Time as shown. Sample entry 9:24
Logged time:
12:46
